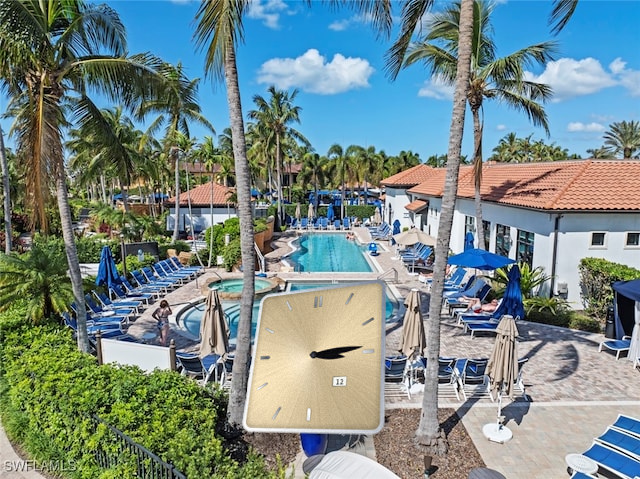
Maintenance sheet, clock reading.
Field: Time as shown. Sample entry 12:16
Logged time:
3:14
